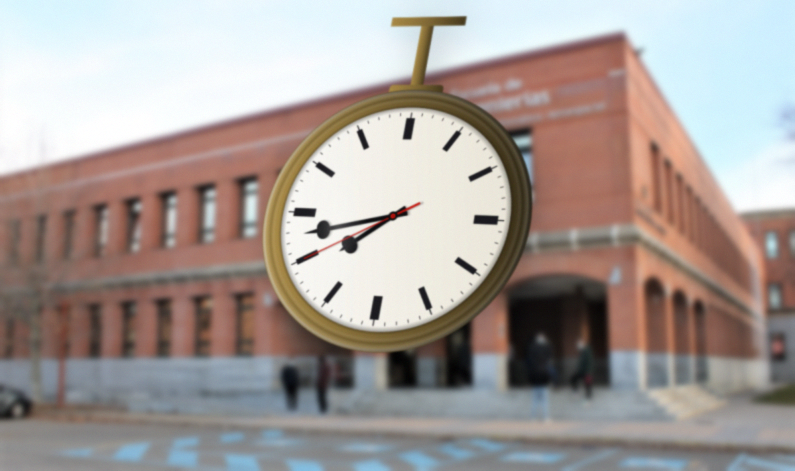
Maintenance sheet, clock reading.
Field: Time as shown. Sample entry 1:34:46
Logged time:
7:42:40
